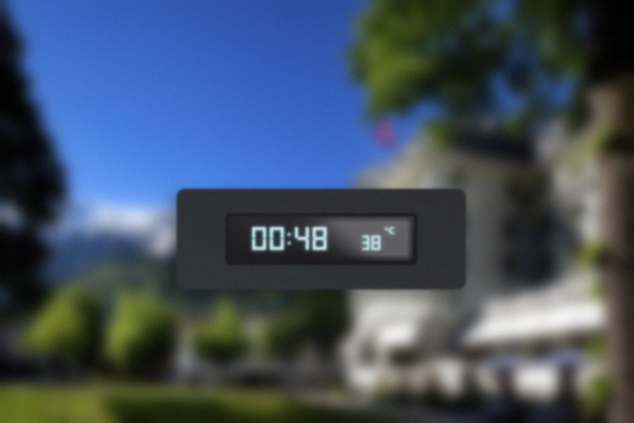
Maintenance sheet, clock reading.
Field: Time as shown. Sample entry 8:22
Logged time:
0:48
